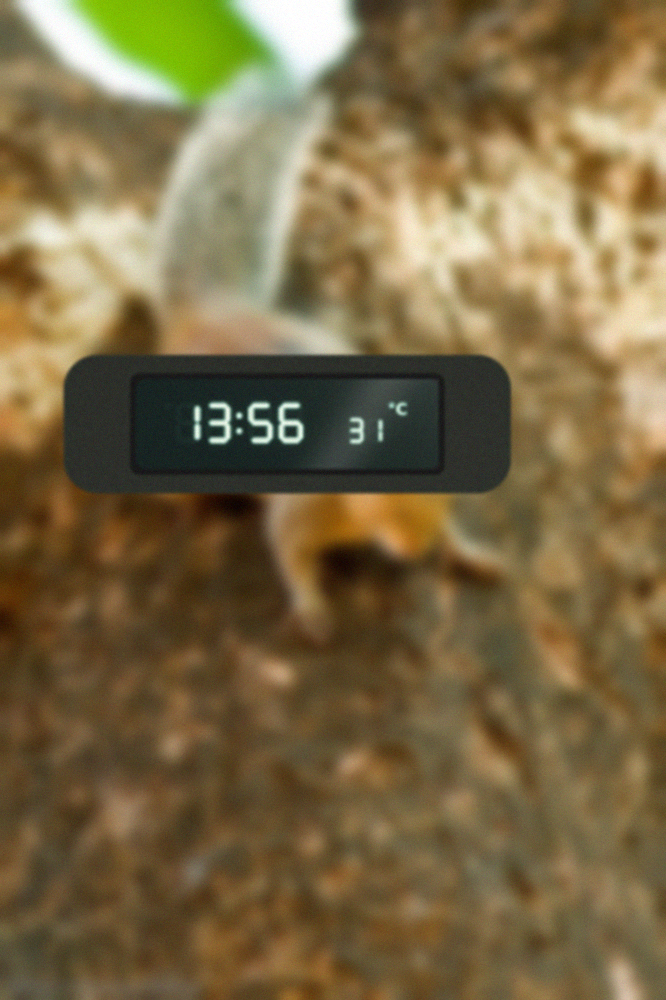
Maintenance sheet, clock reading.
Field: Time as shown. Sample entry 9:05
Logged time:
13:56
